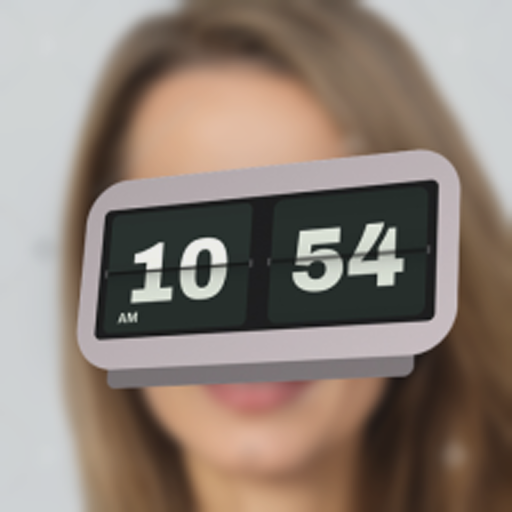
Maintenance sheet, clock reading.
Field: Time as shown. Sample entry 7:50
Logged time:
10:54
